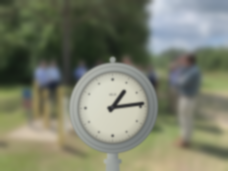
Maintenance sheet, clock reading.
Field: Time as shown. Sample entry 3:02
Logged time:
1:14
